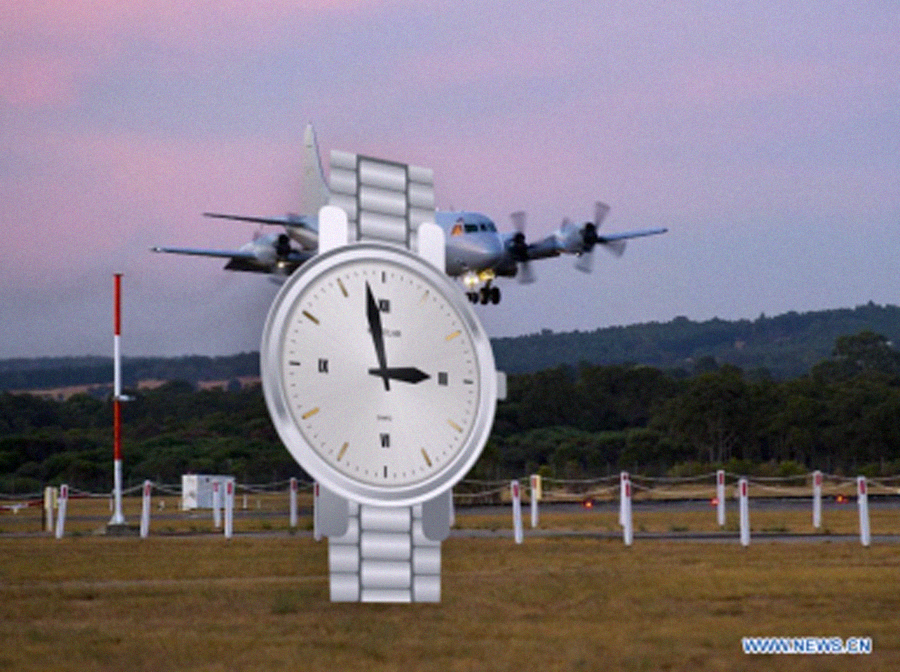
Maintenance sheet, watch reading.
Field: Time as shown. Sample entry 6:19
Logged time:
2:58
